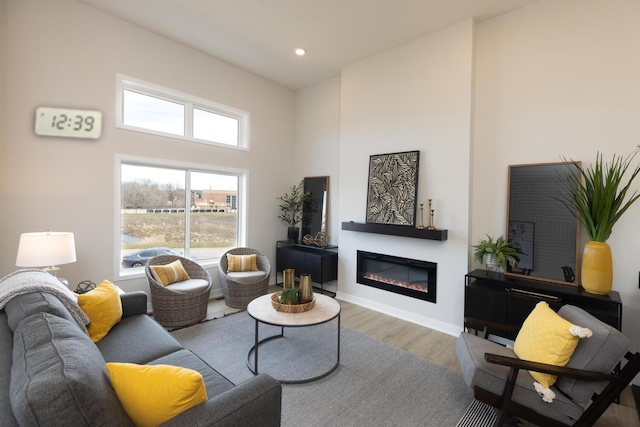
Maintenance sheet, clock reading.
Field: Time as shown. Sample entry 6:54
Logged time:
12:39
